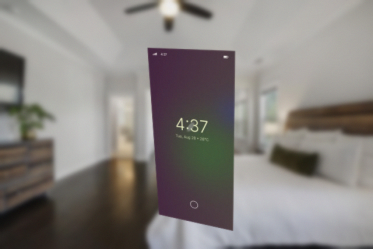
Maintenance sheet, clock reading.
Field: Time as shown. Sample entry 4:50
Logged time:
4:37
